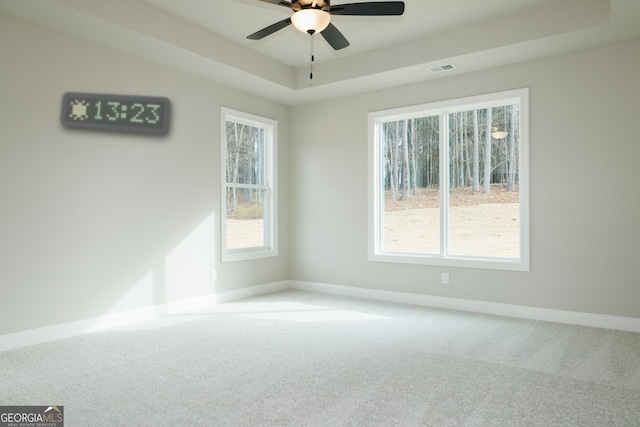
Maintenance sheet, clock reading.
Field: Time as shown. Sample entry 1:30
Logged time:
13:23
